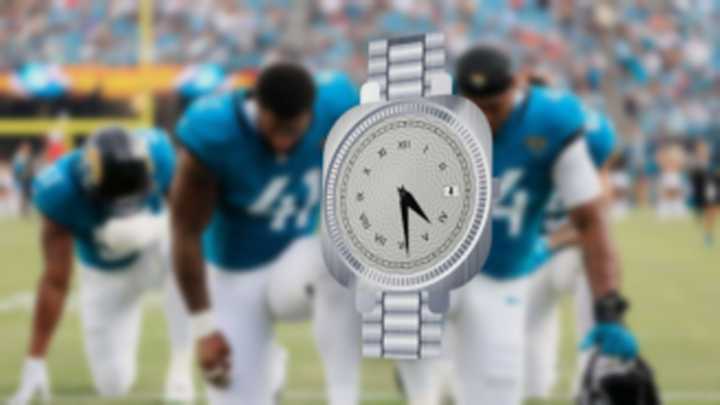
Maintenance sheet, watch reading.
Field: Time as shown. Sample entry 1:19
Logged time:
4:29
